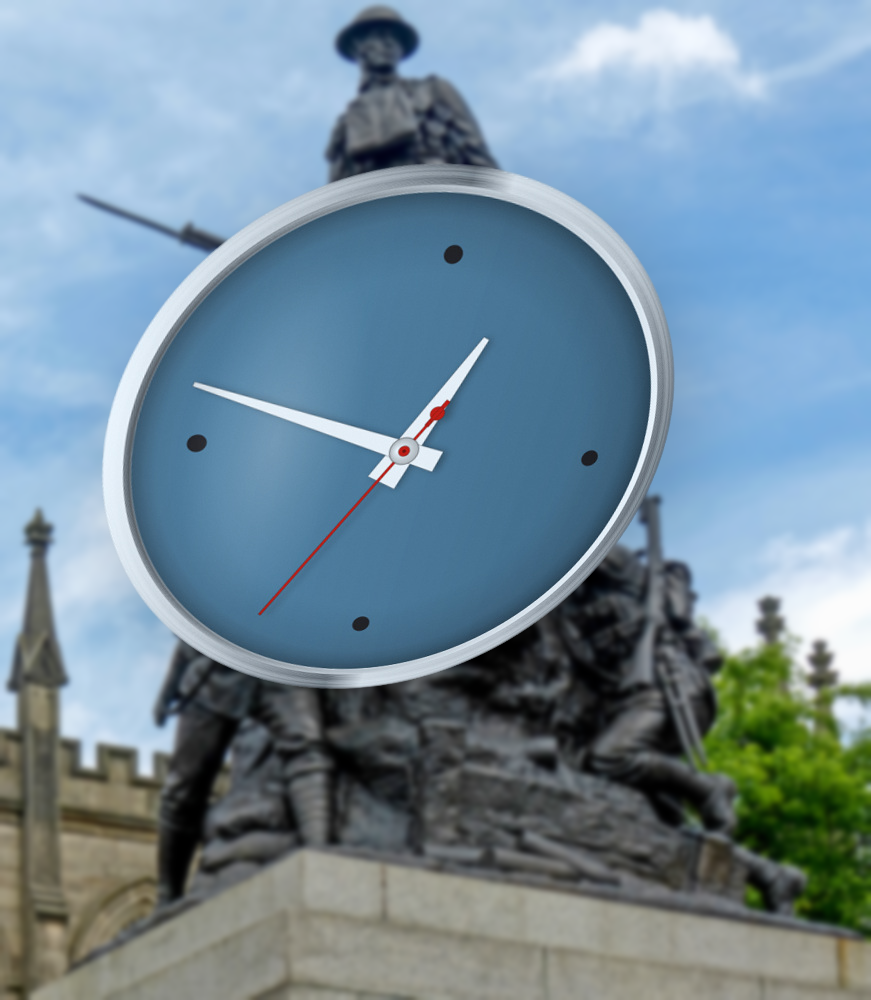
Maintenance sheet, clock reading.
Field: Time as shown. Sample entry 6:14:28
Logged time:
12:47:35
